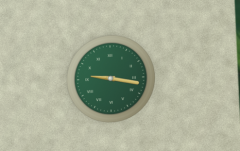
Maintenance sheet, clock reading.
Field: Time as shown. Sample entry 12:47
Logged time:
9:17
